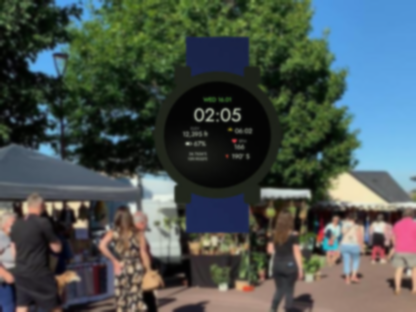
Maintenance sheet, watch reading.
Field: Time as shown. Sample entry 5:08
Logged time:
2:05
